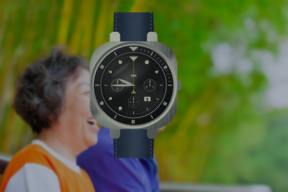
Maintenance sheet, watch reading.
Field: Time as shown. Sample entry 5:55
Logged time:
9:45
